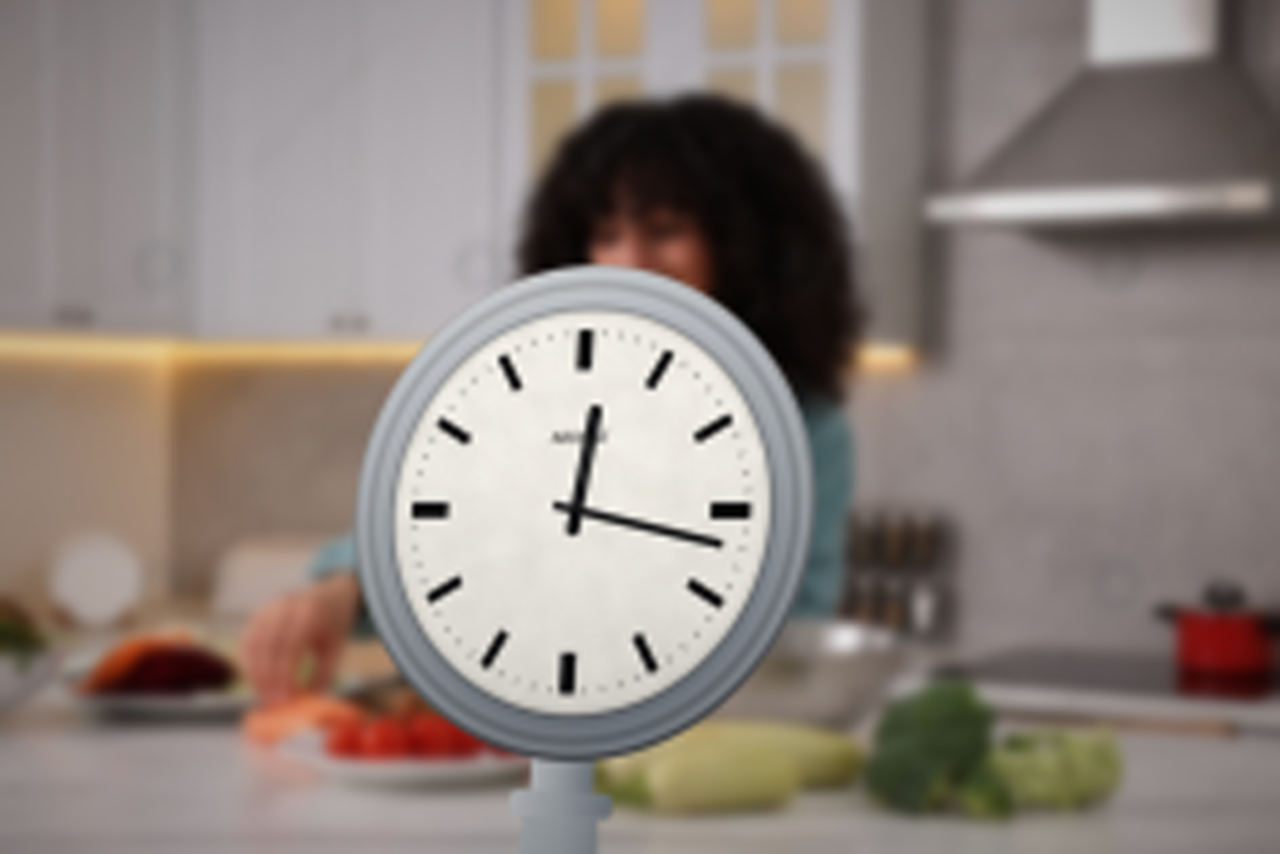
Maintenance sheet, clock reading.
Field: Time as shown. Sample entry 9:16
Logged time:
12:17
